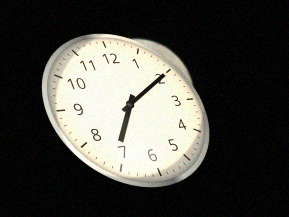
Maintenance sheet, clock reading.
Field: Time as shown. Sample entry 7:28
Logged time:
7:10
